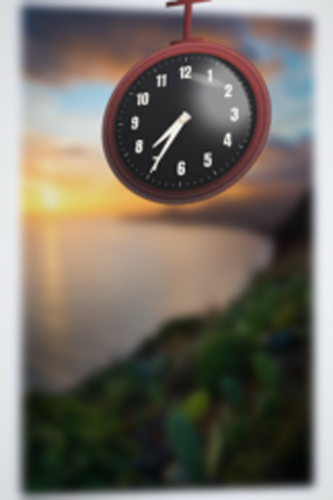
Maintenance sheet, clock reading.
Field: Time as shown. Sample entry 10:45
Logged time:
7:35
